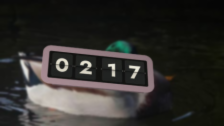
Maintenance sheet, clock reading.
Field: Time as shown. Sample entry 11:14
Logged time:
2:17
